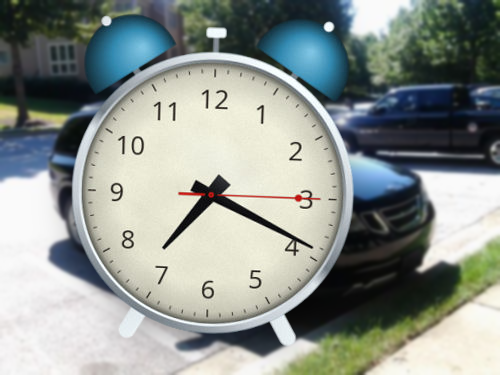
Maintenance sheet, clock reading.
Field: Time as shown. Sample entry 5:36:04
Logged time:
7:19:15
